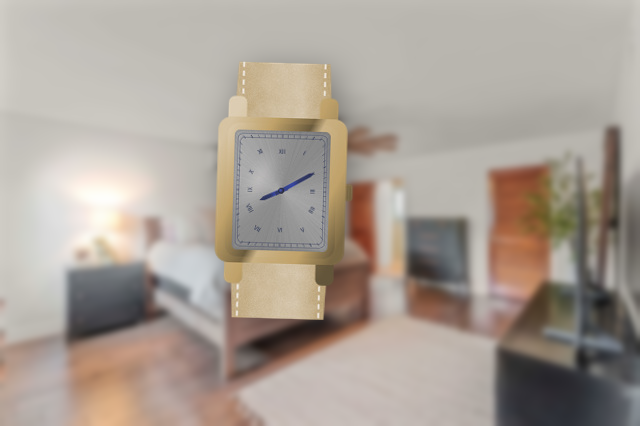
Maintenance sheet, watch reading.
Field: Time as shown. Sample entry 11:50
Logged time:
8:10
